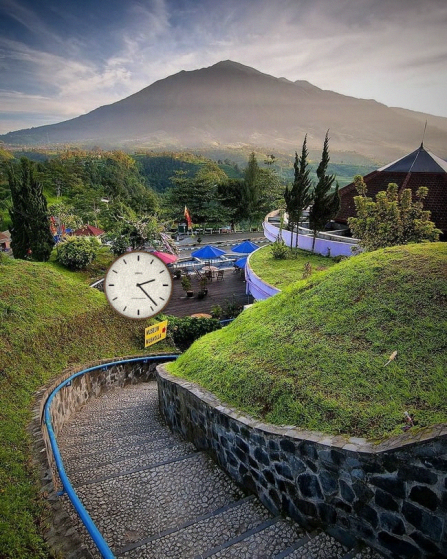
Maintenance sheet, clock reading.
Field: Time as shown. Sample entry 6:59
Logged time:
2:23
